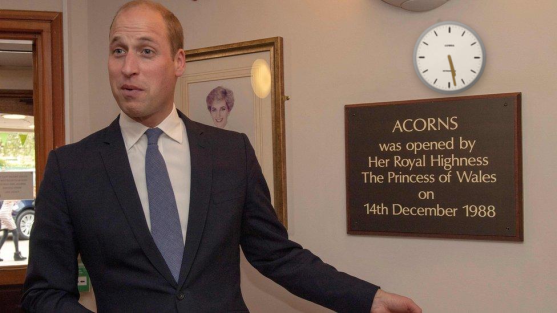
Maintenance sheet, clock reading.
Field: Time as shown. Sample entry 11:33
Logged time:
5:28
